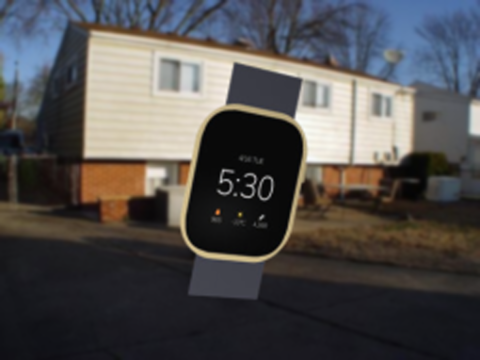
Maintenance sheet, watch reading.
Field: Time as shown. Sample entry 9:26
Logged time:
5:30
